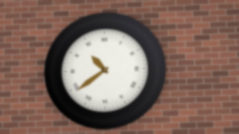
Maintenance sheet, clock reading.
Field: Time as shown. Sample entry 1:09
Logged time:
10:39
